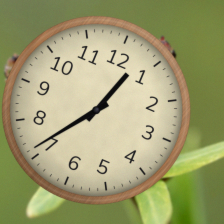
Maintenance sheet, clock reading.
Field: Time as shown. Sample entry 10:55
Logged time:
12:36
